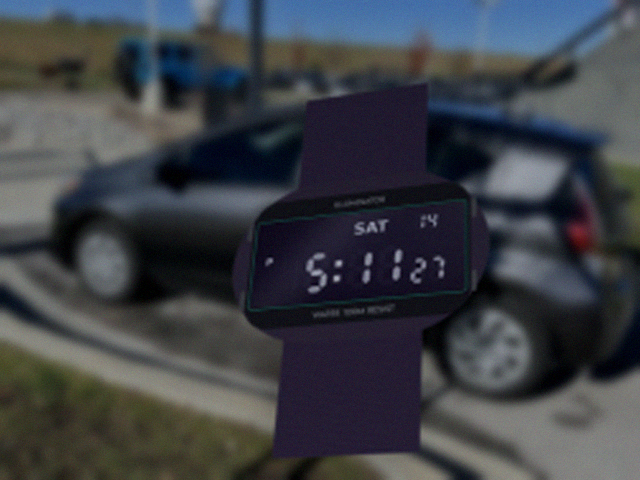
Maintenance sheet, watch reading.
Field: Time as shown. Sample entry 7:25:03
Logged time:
5:11:27
